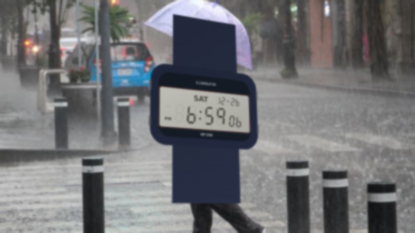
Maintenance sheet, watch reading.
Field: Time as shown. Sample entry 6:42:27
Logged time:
6:59:06
